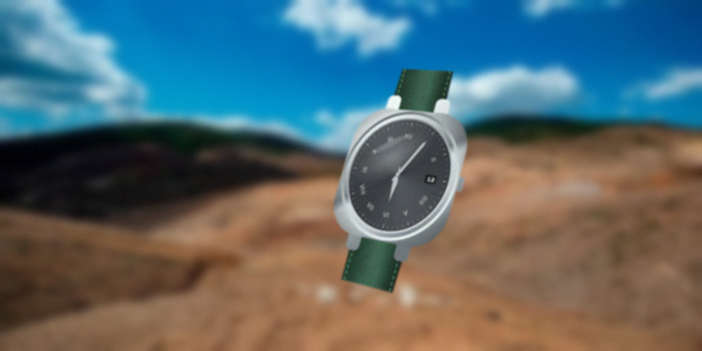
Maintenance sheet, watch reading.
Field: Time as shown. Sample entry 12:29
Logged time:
6:05
